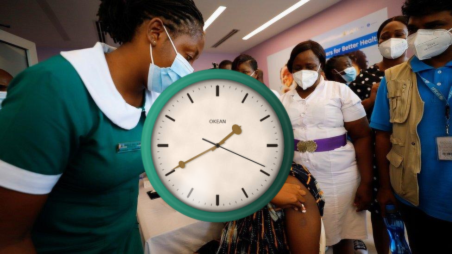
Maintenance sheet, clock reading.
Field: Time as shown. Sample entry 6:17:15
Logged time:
1:40:19
